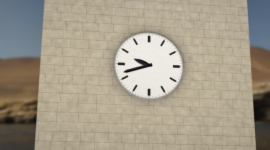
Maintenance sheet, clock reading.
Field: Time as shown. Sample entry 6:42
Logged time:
9:42
